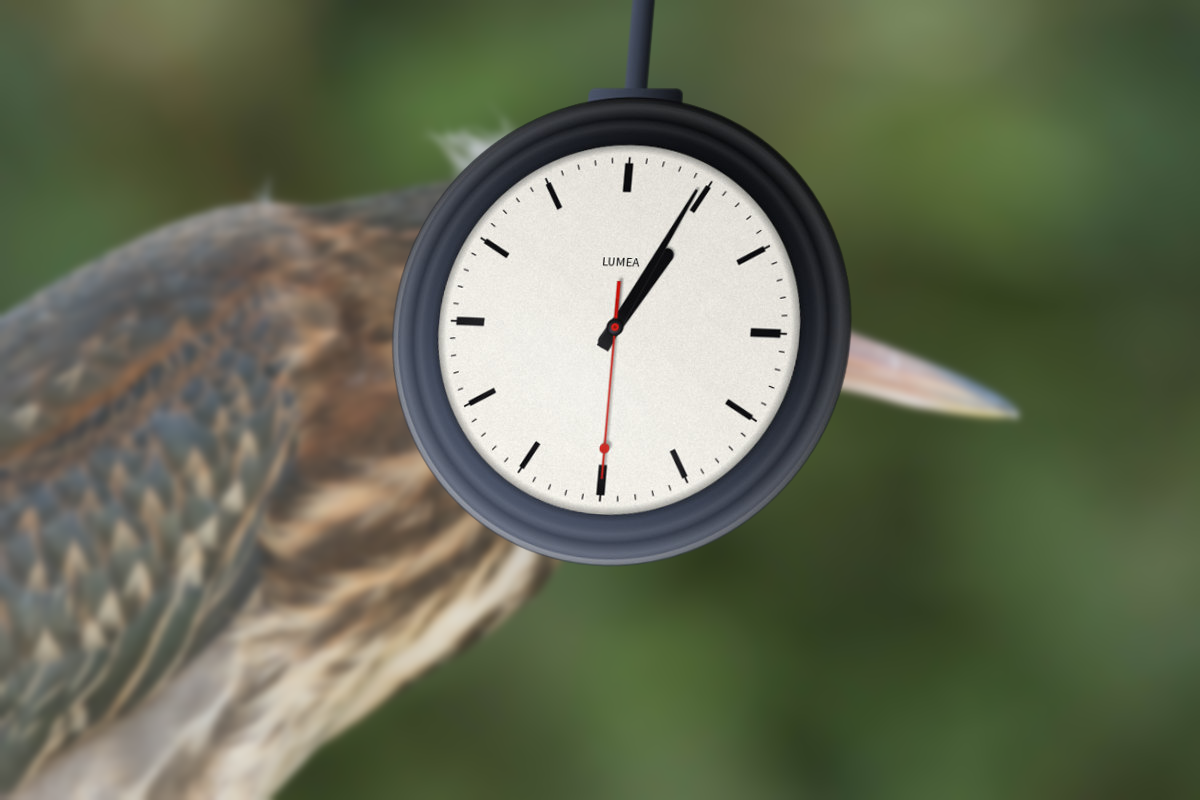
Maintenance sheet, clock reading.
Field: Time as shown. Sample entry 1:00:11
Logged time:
1:04:30
